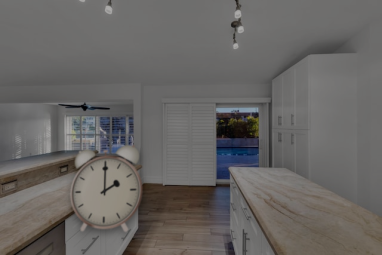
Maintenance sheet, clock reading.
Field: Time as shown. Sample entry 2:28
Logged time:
2:00
